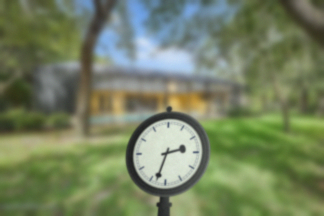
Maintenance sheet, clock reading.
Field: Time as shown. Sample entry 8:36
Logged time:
2:33
